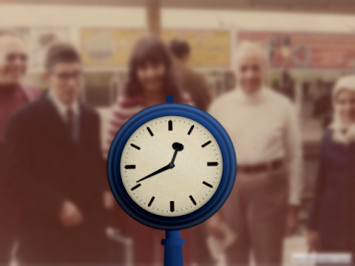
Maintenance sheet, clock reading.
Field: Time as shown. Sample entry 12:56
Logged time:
12:41
